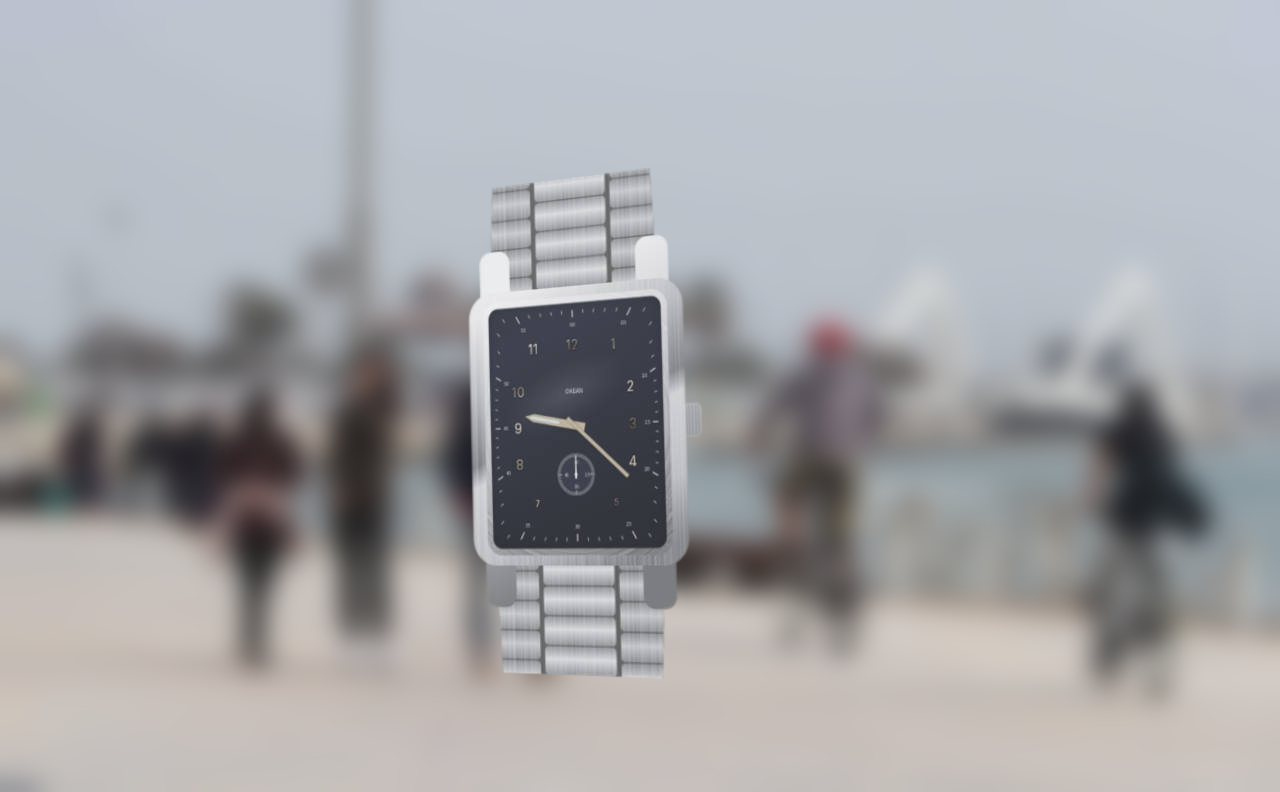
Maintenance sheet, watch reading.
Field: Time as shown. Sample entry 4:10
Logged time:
9:22
